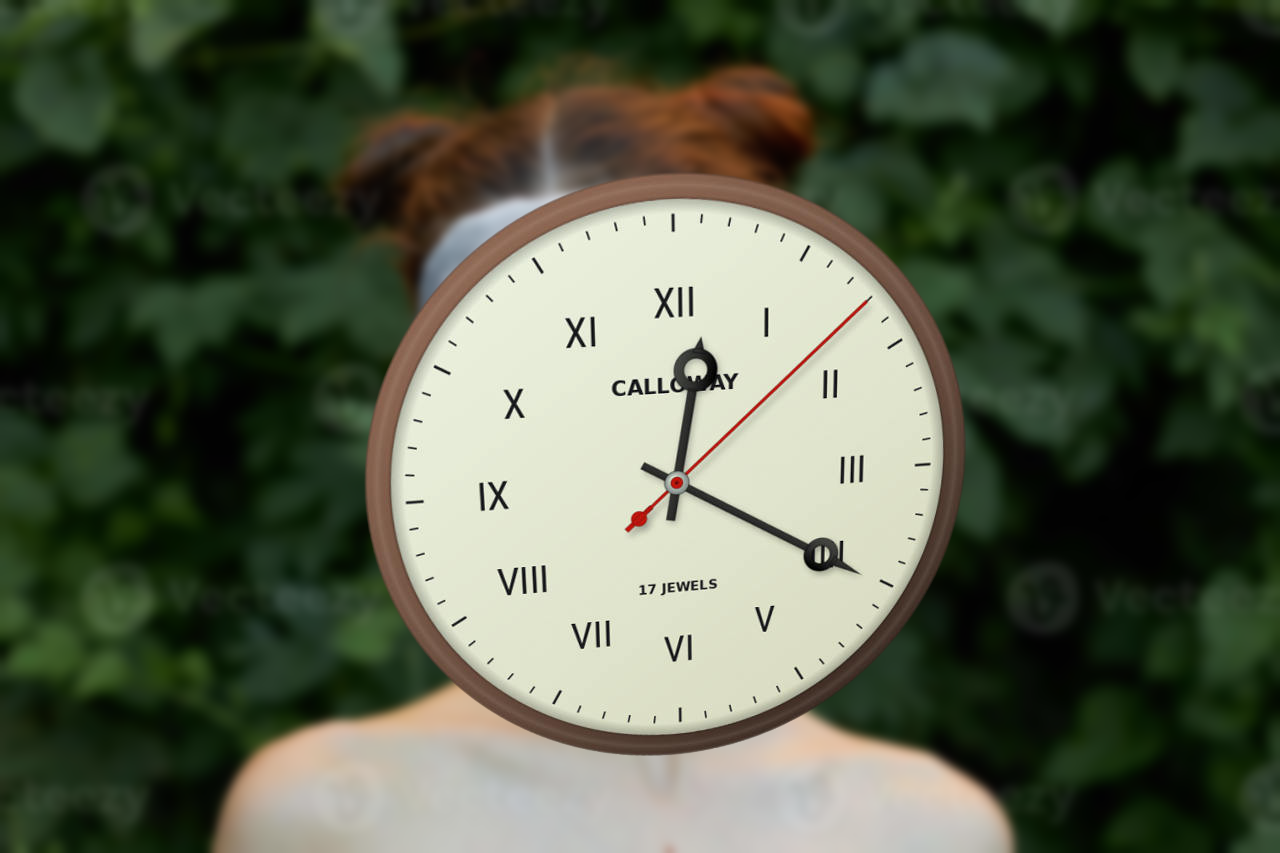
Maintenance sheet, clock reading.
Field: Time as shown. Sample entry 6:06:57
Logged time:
12:20:08
